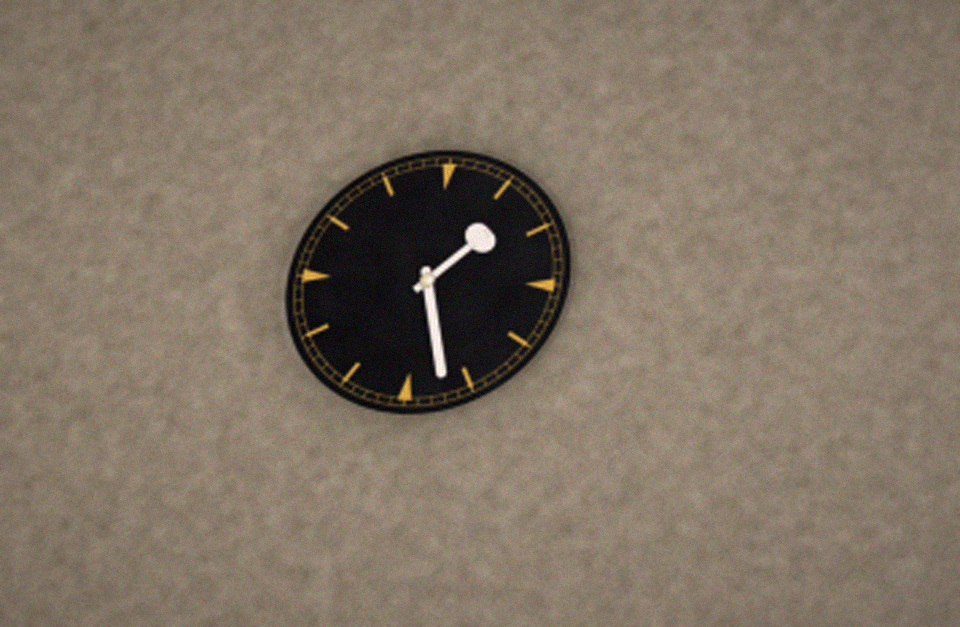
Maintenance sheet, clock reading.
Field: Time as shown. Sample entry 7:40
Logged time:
1:27
